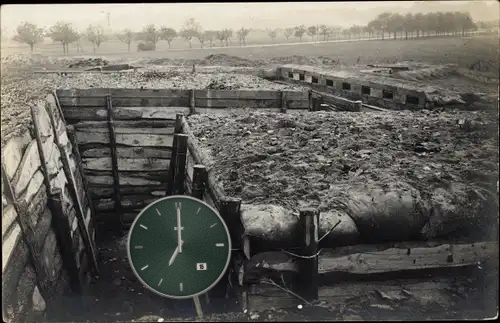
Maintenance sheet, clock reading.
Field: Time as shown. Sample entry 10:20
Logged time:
7:00
